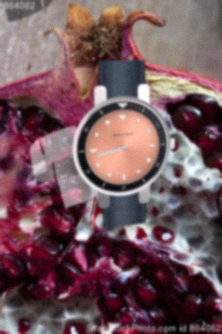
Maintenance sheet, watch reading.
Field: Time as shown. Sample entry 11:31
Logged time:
8:43
